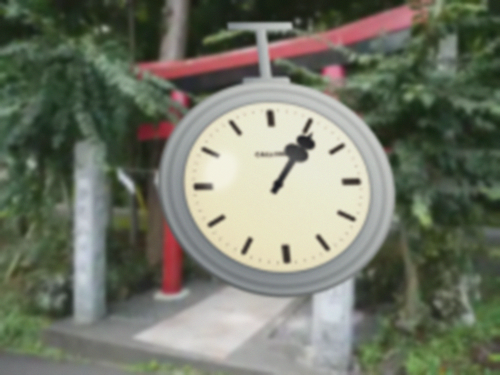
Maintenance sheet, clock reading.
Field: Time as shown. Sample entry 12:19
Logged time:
1:06
